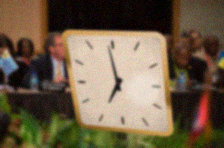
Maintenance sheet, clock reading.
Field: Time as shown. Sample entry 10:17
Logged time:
6:59
